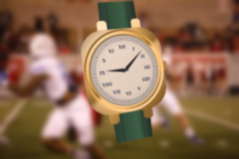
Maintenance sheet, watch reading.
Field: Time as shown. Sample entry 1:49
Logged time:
9:08
